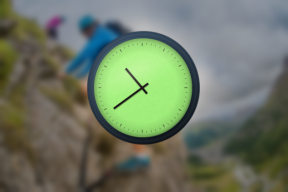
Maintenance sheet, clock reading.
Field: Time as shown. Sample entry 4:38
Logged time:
10:39
